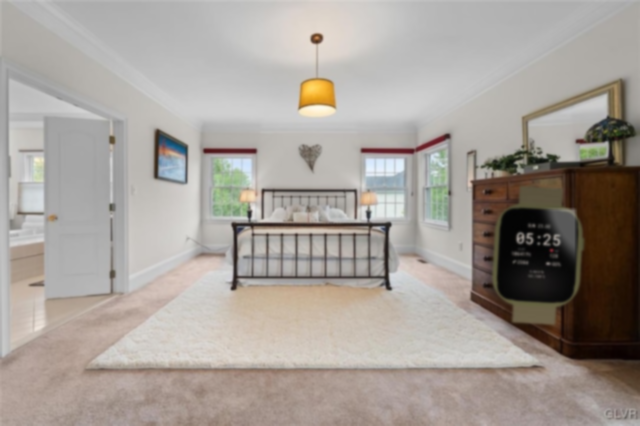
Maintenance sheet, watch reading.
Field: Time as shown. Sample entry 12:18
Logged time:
5:25
